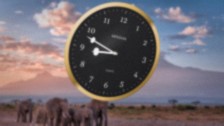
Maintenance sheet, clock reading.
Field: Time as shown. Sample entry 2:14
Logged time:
8:48
